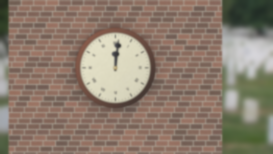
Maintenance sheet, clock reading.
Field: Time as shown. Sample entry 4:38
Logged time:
12:01
